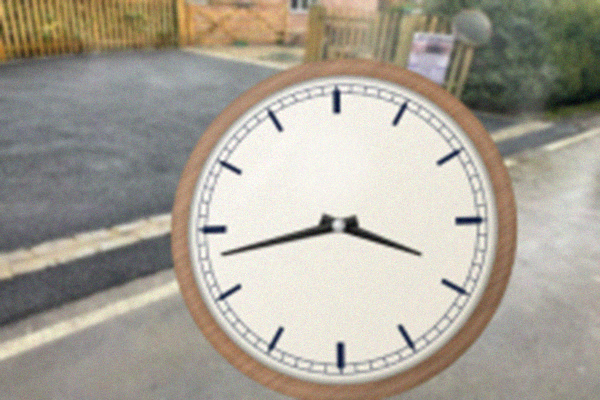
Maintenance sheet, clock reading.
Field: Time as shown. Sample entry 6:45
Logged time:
3:43
